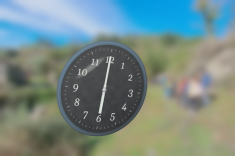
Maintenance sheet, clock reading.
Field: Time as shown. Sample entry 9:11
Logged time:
6:00
